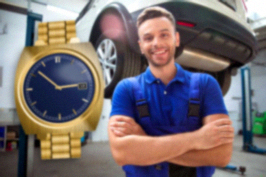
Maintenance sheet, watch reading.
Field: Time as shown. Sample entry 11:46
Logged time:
2:52
